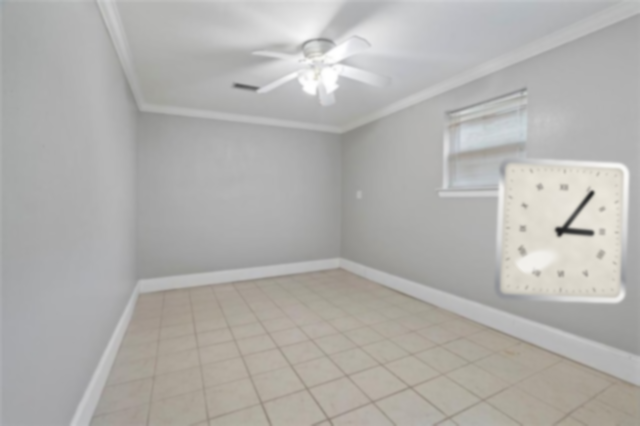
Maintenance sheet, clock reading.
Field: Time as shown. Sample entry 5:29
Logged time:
3:06
